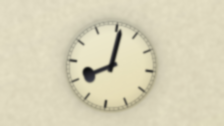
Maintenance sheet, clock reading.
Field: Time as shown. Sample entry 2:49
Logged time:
8:01
